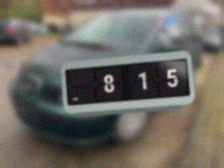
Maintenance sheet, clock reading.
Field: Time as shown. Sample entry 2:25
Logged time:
8:15
